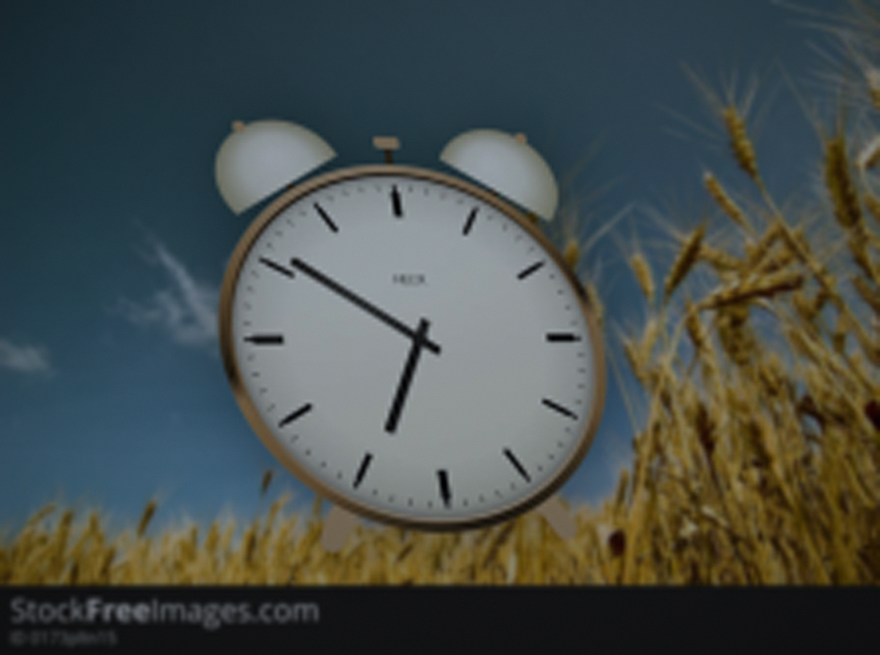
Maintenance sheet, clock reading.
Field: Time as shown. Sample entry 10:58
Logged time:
6:51
